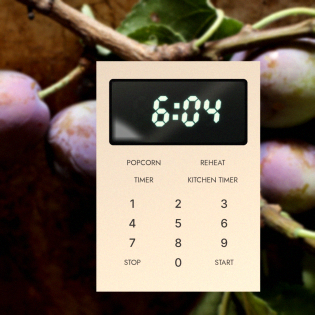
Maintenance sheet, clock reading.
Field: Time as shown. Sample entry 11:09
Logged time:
6:04
